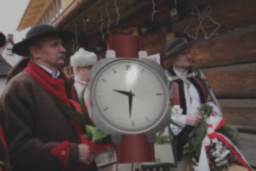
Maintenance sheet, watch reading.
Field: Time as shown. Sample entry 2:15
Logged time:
9:31
